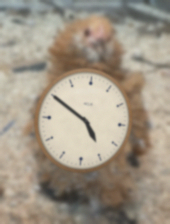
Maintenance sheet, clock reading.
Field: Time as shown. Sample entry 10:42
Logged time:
4:50
